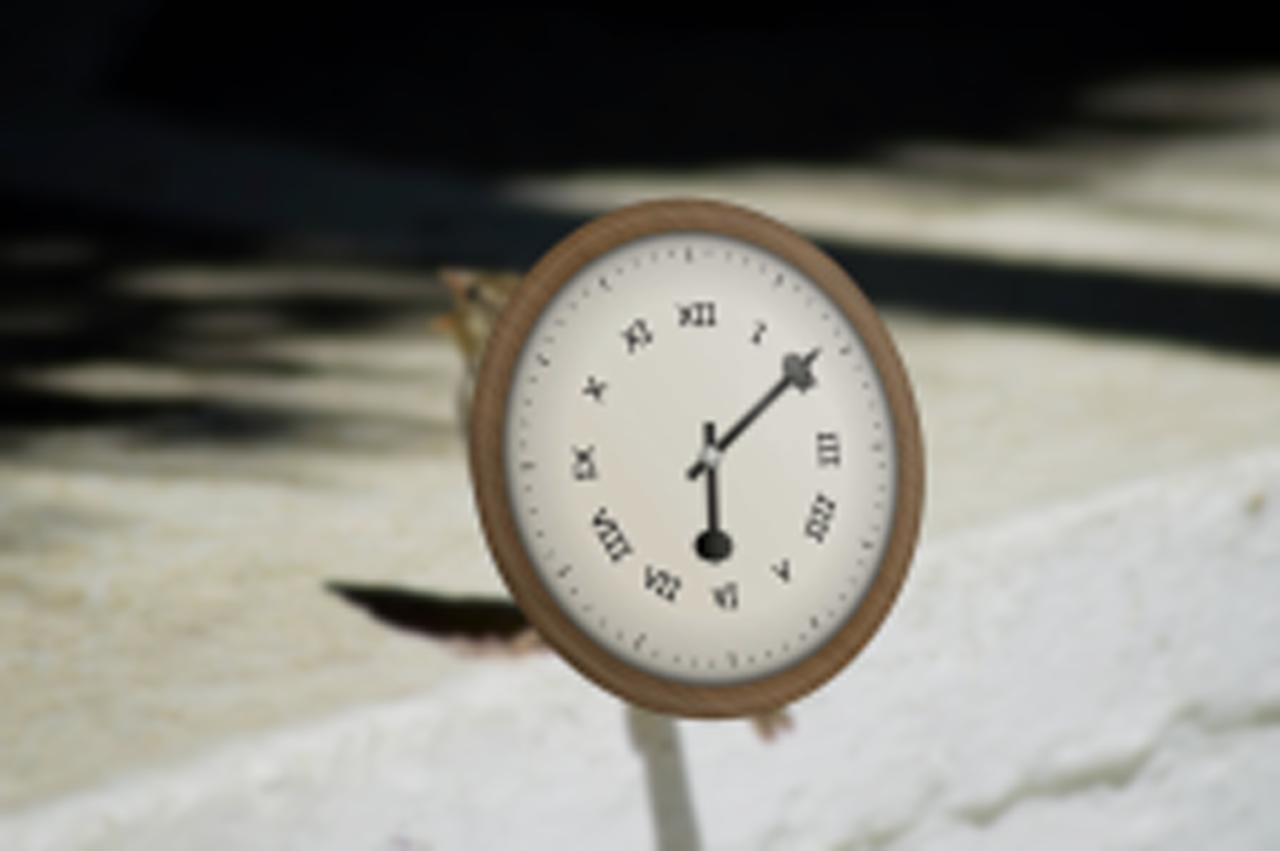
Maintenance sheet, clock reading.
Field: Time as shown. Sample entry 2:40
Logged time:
6:09
